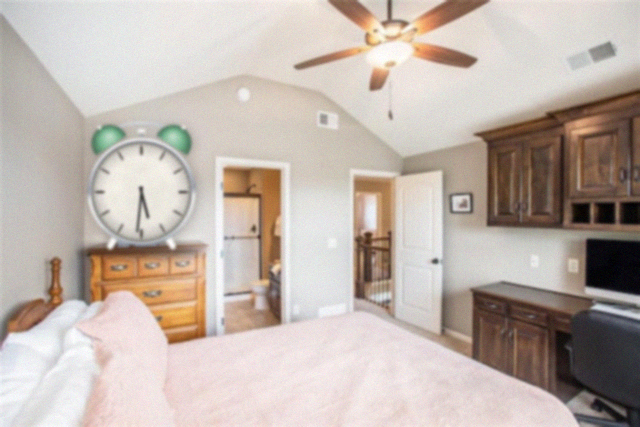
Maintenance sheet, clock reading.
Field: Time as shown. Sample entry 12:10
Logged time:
5:31
